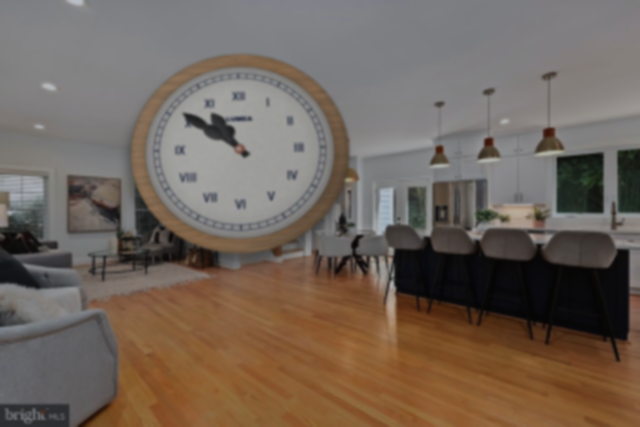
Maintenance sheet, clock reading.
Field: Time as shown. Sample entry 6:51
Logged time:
10:51
